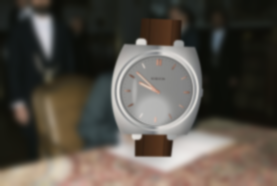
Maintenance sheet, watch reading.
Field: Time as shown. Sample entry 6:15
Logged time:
9:52
